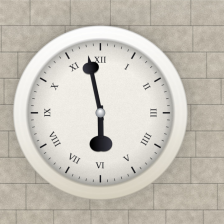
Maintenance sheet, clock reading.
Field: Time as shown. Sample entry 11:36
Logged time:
5:58
